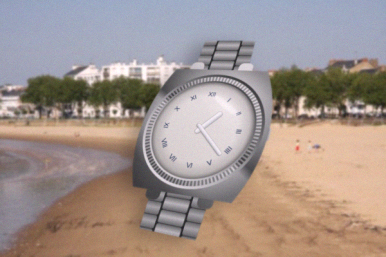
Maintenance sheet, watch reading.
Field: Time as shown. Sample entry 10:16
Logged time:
1:22
